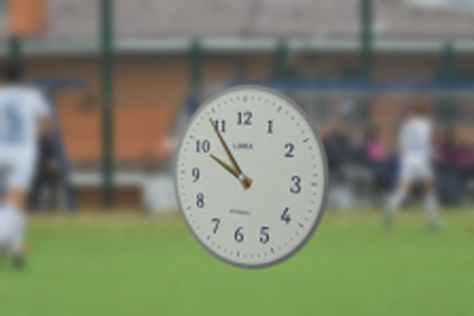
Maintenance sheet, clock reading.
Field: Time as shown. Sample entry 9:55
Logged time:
9:54
